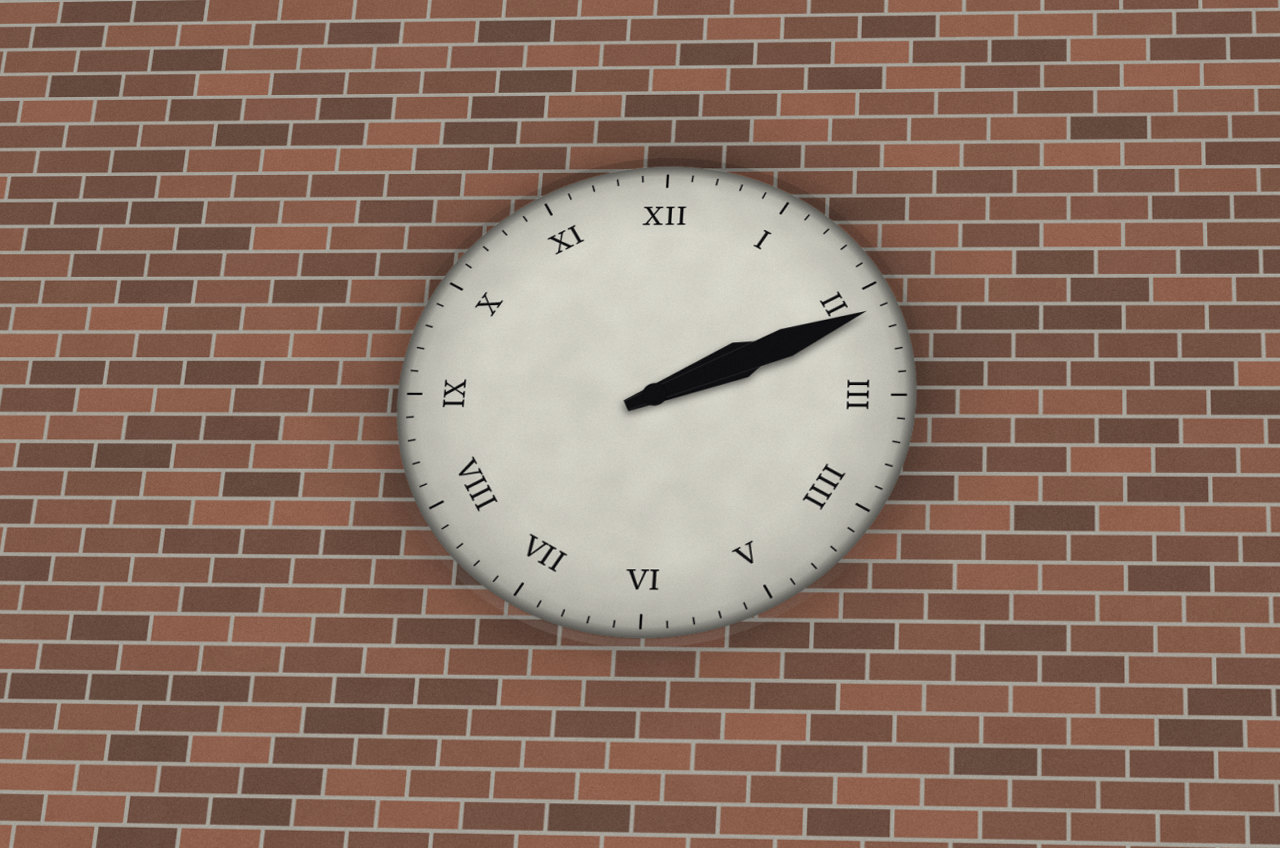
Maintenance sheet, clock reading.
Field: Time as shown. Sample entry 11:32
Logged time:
2:11
